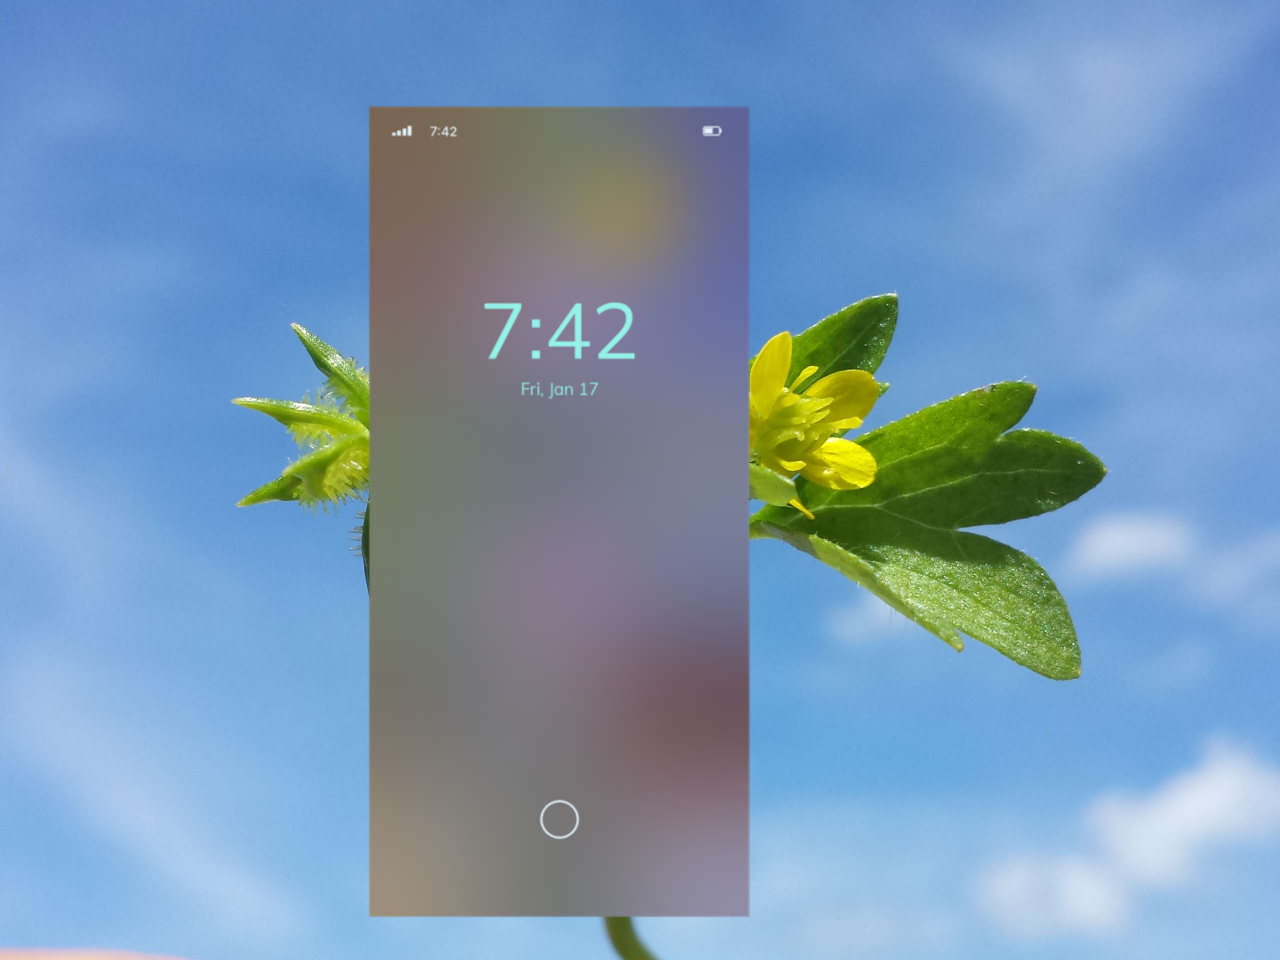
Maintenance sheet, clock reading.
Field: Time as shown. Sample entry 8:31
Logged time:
7:42
